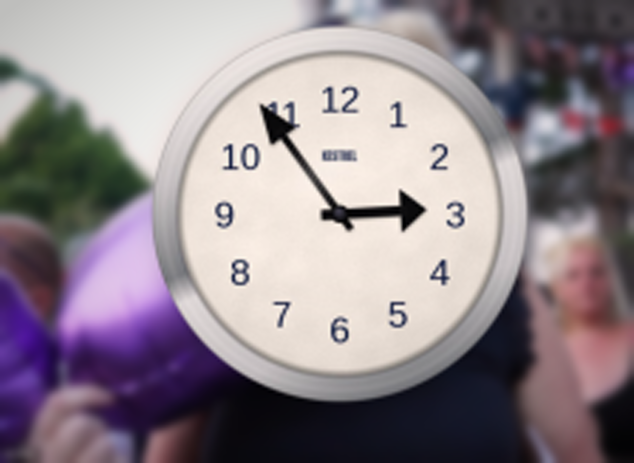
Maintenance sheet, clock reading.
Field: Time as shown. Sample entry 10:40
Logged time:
2:54
